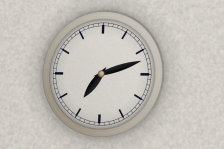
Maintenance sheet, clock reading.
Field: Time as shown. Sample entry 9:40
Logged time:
7:12
